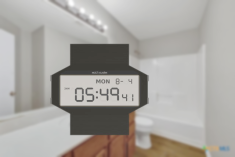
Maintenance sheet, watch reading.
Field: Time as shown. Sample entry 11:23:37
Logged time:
5:49:41
